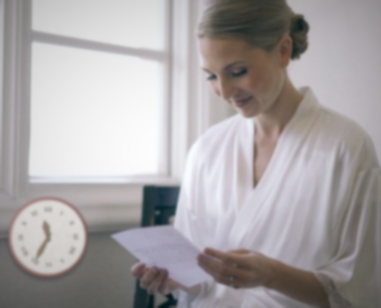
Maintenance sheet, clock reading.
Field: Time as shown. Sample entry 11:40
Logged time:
11:35
